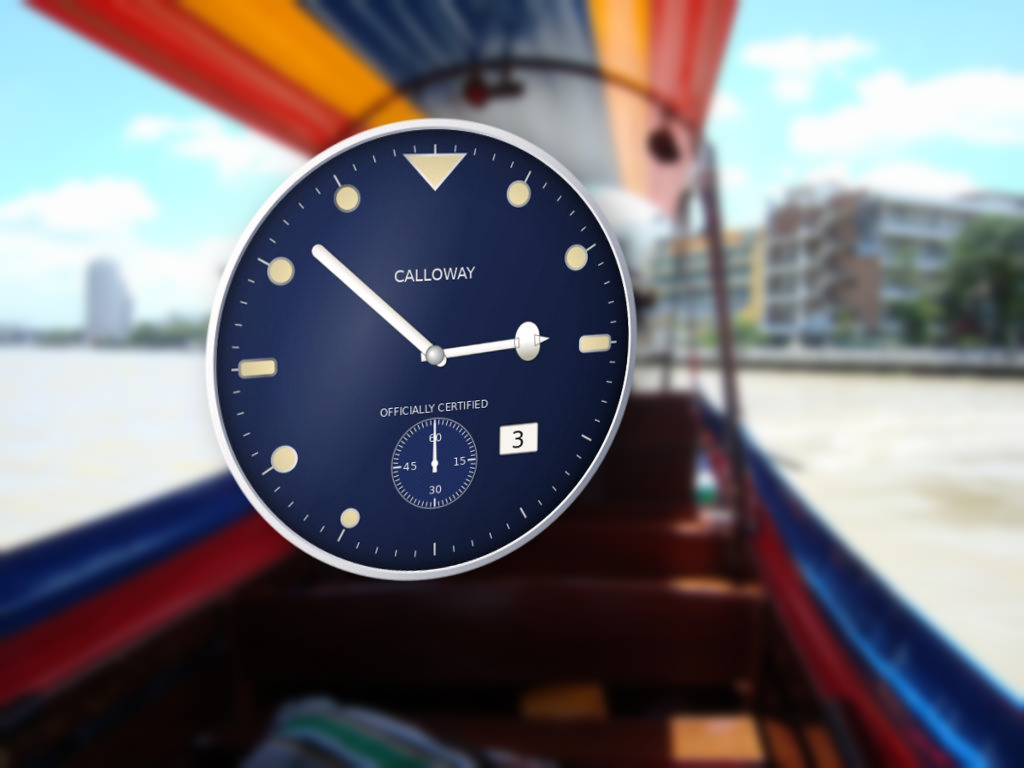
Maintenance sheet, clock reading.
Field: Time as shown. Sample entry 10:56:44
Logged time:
2:52:00
